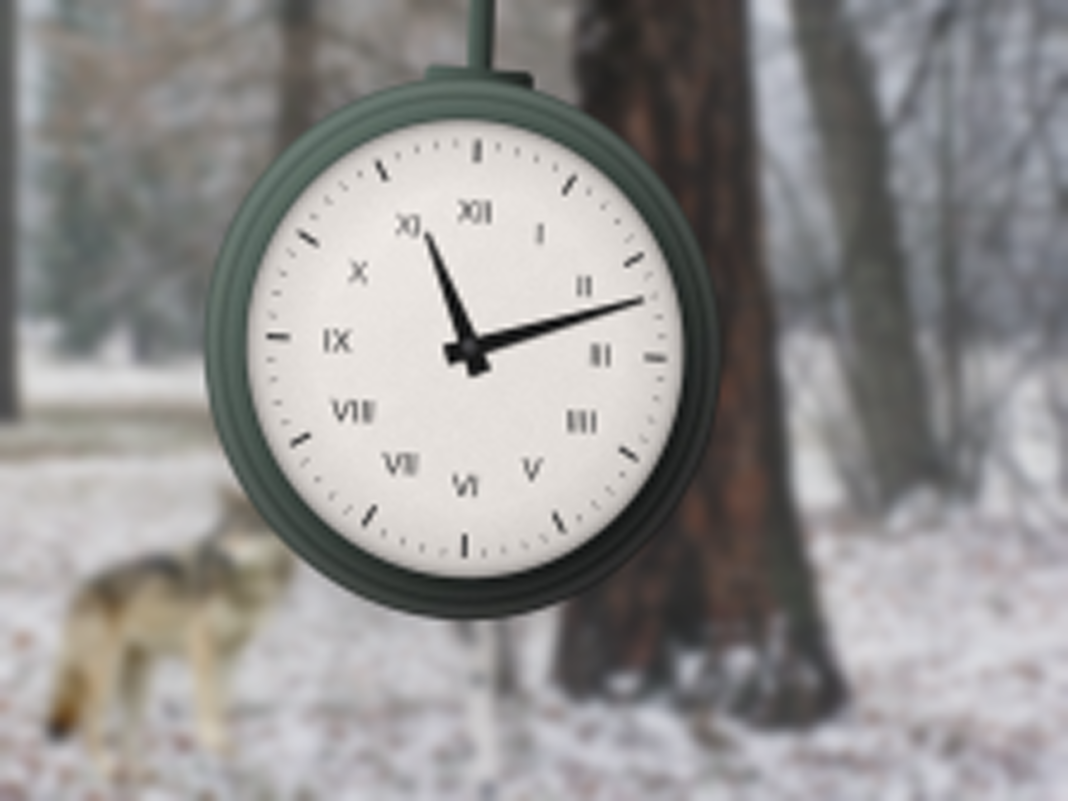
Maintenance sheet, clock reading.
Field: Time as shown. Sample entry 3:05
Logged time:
11:12
